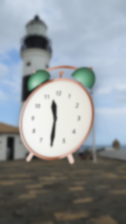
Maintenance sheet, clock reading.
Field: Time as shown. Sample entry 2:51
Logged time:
11:30
